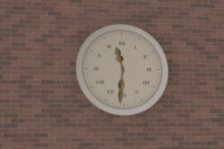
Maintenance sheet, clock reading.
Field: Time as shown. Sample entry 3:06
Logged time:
11:31
